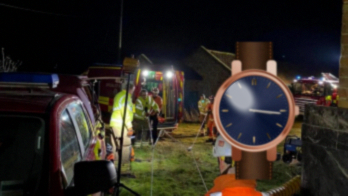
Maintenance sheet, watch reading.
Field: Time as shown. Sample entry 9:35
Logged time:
3:16
